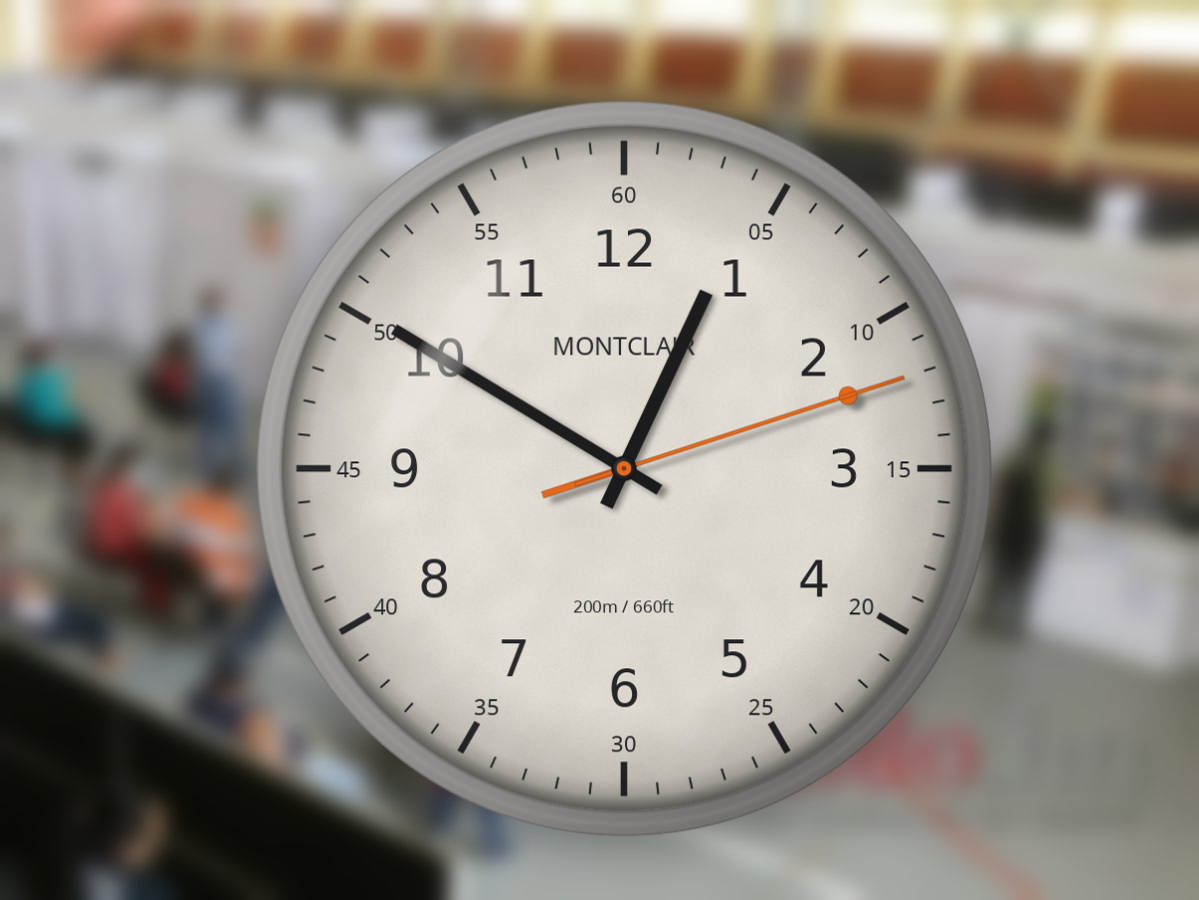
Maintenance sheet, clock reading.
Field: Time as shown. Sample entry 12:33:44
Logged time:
12:50:12
